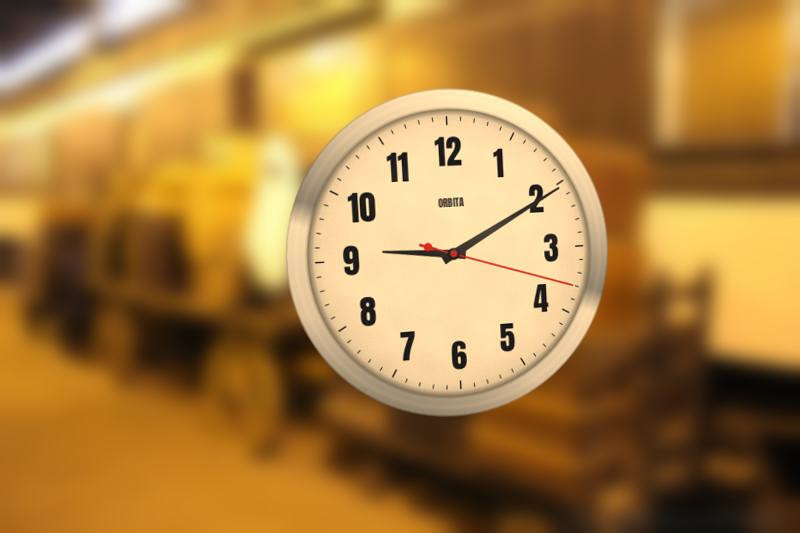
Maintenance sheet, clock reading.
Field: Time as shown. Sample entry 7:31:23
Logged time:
9:10:18
